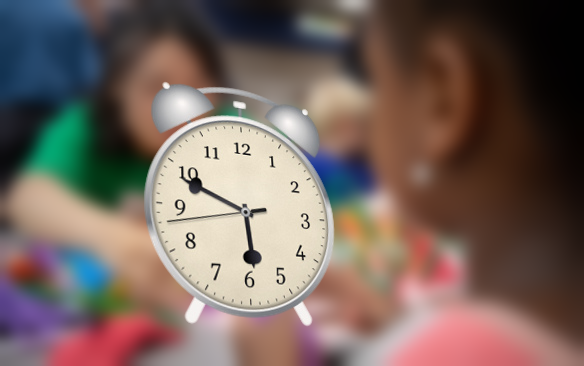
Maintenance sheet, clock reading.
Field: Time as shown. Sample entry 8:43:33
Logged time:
5:48:43
